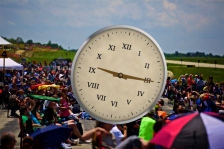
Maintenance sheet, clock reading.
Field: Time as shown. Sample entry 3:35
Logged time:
9:15
